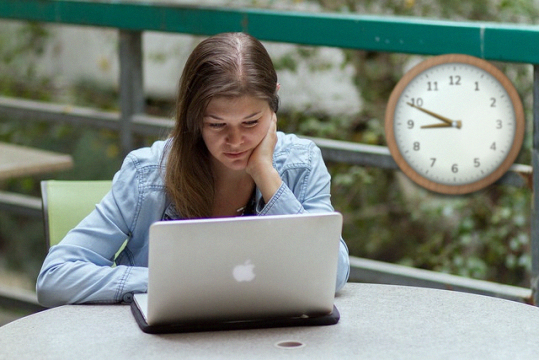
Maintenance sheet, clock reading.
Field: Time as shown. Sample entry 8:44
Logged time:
8:49
